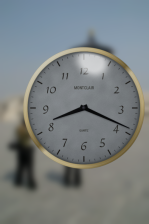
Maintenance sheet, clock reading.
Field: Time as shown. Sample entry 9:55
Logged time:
8:19
